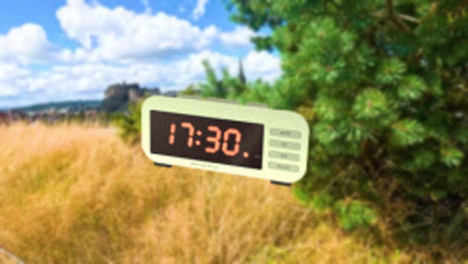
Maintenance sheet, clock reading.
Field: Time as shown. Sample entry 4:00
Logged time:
17:30
